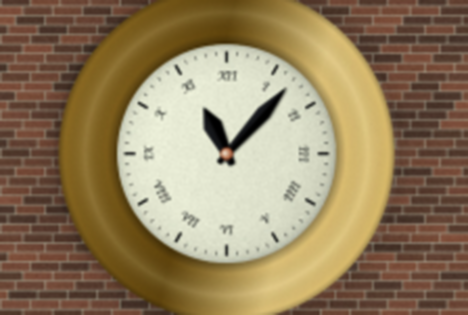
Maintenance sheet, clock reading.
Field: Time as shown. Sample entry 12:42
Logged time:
11:07
